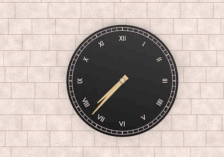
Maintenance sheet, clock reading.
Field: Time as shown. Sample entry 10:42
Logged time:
7:37
